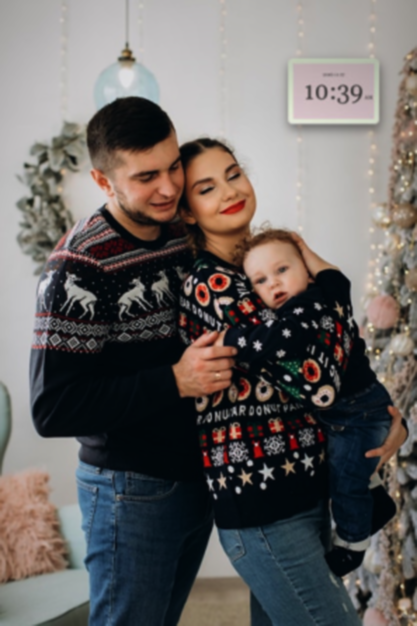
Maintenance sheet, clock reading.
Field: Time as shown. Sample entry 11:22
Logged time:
10:39
